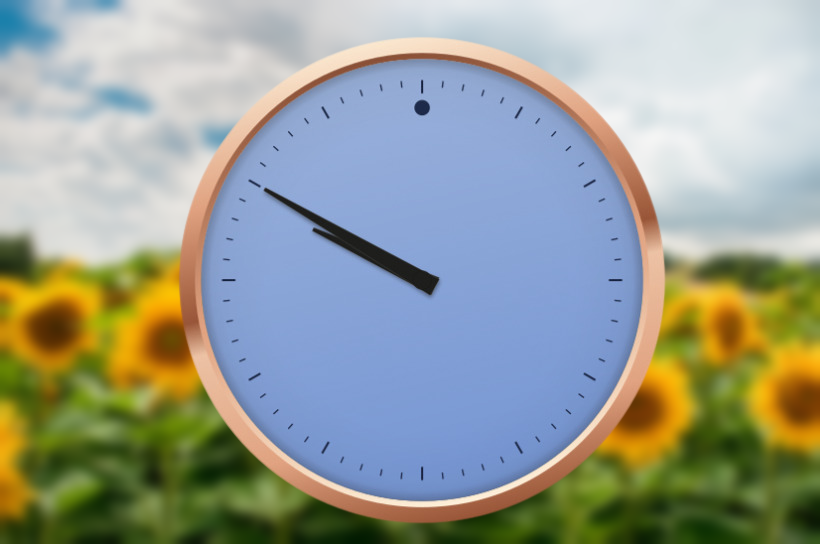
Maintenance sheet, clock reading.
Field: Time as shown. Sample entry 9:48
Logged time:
9:50
